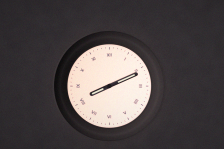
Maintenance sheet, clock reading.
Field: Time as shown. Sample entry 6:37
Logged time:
8:11
